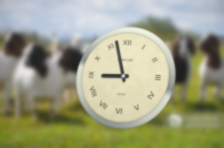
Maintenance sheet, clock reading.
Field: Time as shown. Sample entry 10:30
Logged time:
8:57
